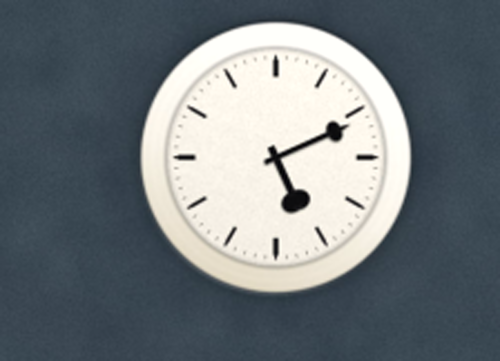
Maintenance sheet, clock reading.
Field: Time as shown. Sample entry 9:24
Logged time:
5:11
